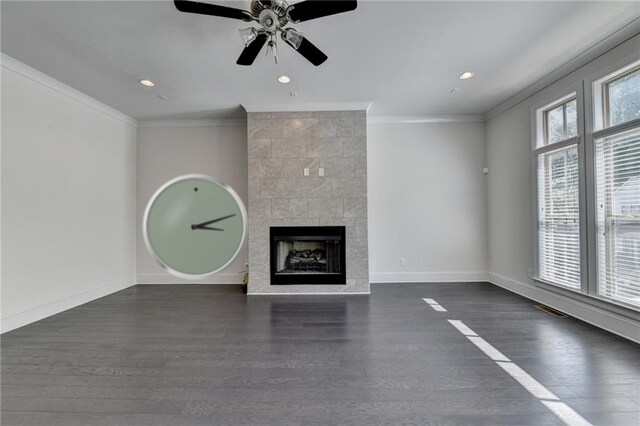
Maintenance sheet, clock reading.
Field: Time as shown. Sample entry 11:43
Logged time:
3:12
